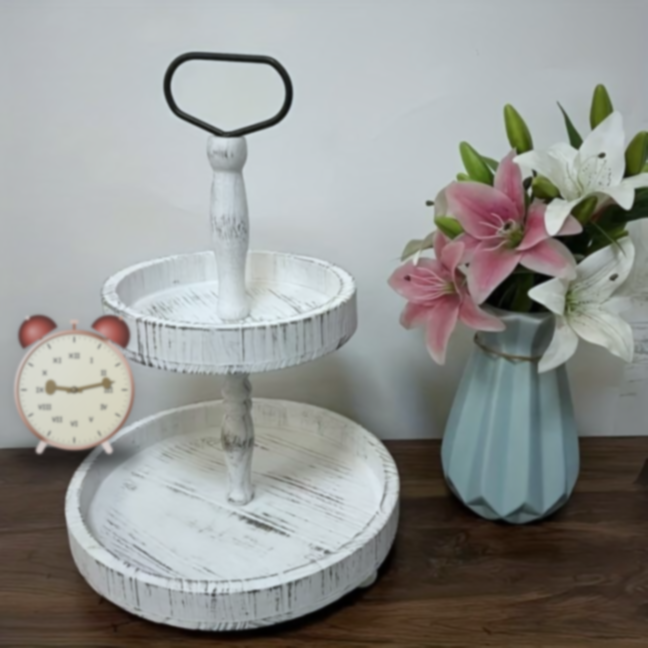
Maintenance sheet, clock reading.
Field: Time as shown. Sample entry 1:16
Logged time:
9:13
